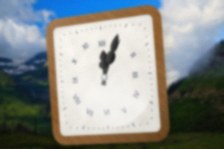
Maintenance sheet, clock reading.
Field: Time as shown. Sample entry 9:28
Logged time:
12:04
